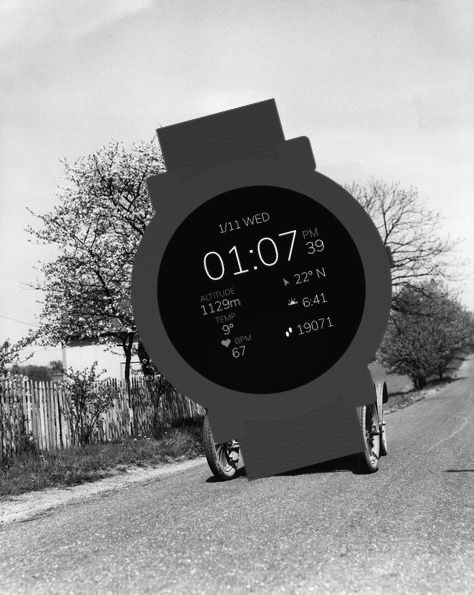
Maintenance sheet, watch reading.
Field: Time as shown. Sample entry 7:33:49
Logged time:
1:07:39
